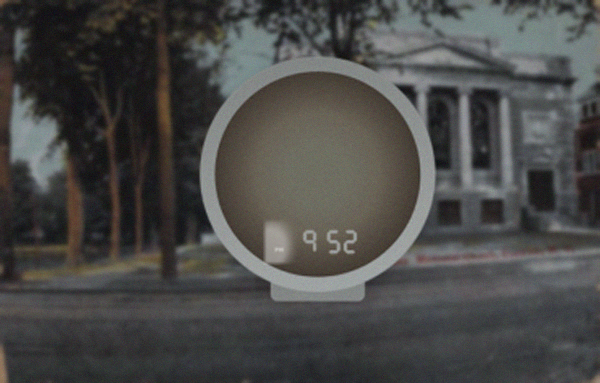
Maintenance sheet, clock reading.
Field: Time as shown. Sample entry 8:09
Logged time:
9:52
